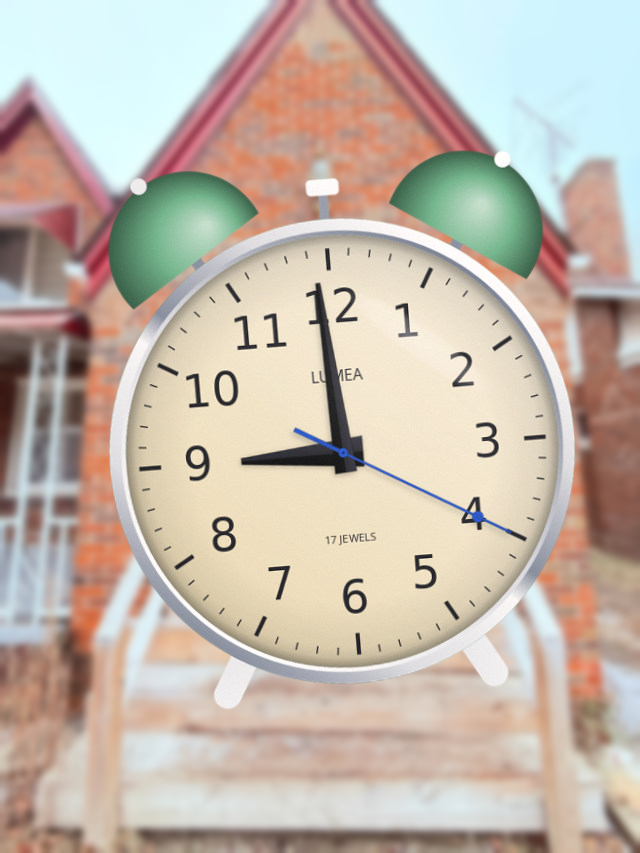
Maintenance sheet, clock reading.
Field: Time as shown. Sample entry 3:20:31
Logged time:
8:59:20
